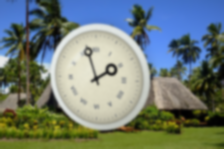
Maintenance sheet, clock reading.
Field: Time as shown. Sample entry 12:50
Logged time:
1:57
